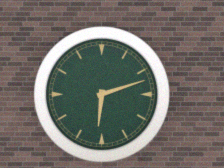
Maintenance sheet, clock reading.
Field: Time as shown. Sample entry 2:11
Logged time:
6:12
